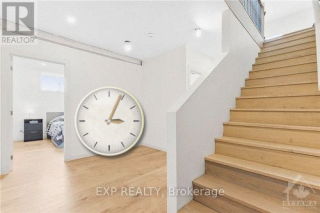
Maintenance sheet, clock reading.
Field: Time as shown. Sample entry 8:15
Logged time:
3:04
